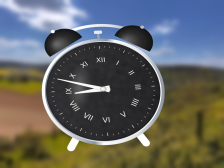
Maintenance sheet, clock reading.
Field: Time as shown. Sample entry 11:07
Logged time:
8:48
